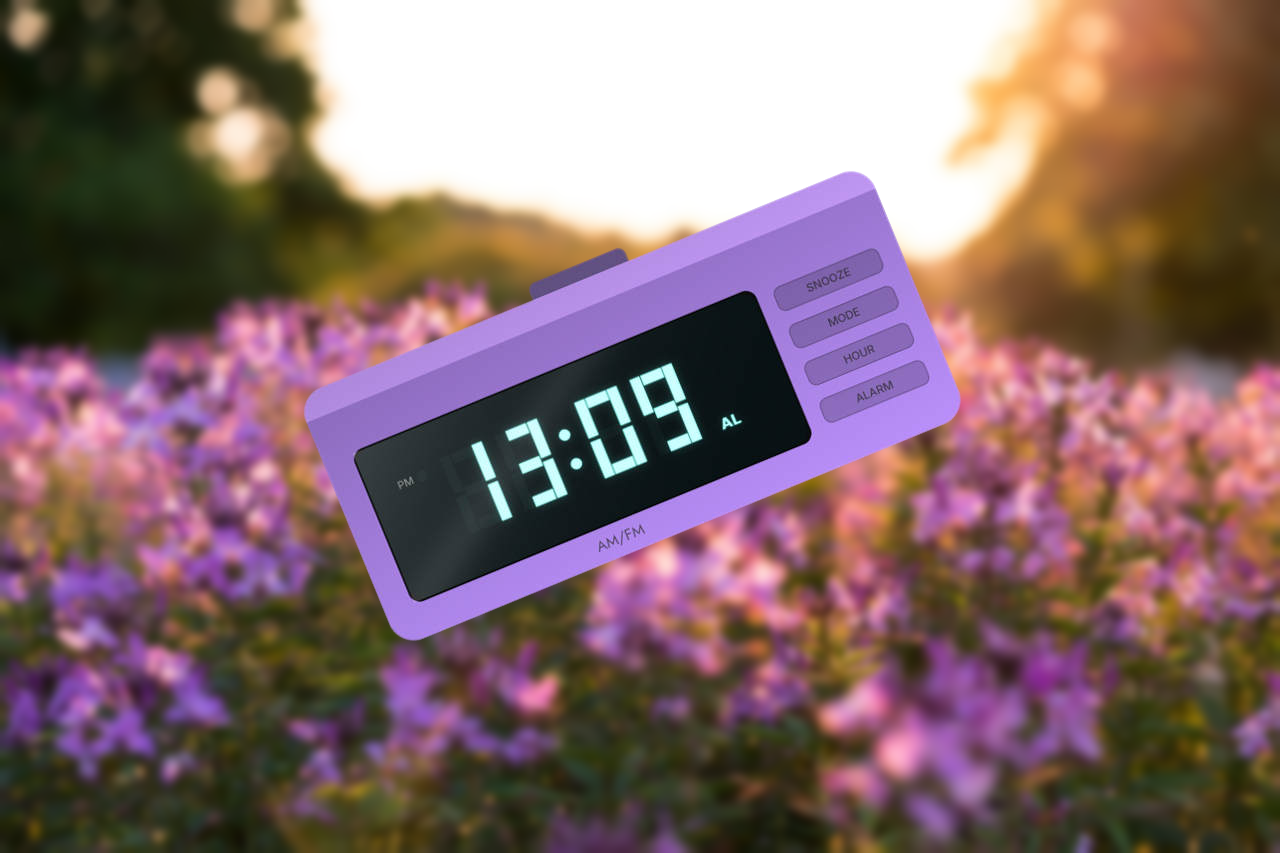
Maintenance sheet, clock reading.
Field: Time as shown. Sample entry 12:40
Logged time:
13:09
